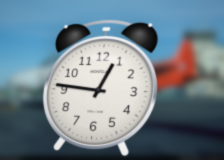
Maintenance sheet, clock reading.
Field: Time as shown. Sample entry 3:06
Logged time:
12:46
